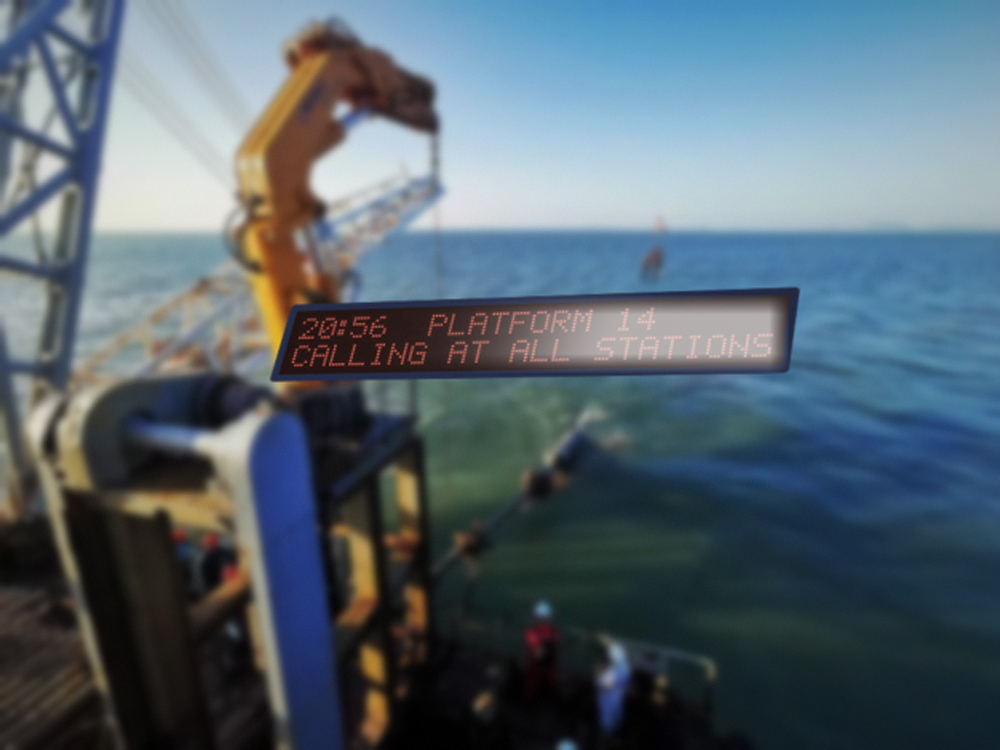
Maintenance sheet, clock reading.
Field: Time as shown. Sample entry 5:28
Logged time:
20:56
